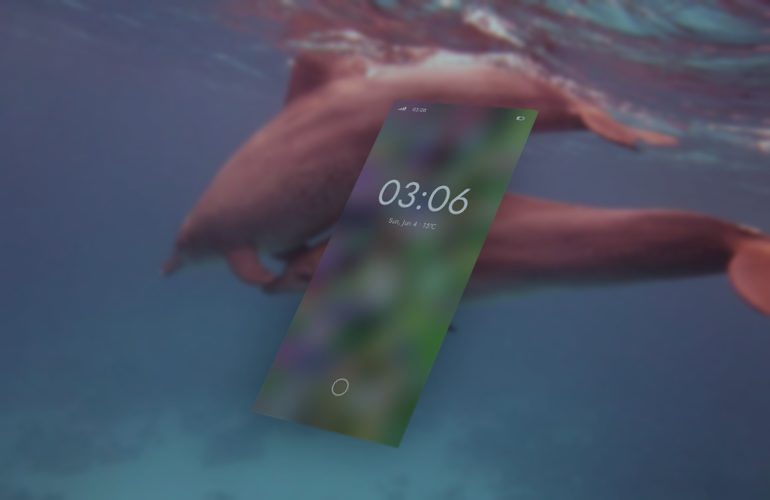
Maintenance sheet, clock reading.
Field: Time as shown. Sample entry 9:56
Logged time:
3:06
